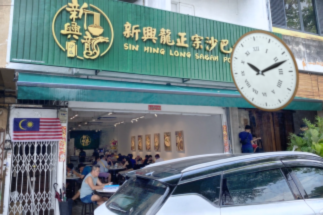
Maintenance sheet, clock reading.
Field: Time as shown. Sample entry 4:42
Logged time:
10:12
